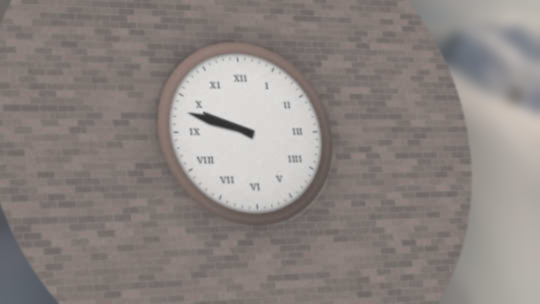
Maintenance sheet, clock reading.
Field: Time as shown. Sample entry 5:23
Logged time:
9:48
